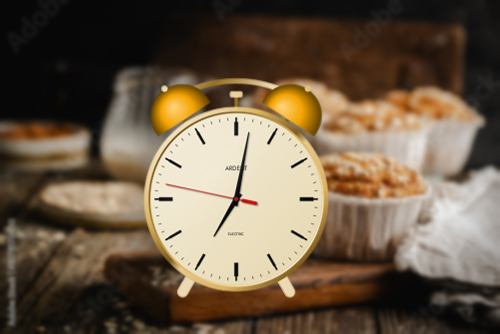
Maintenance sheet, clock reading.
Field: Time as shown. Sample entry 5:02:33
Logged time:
7:01:47
